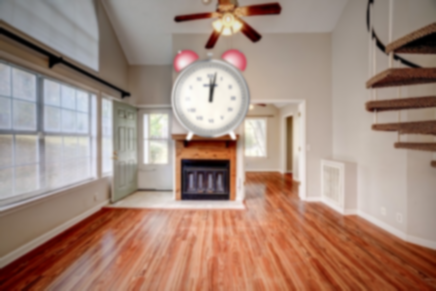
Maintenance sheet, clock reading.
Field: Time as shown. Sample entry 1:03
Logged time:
12:02
